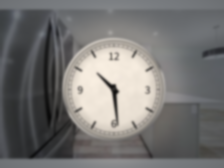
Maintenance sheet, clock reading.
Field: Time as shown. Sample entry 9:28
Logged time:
10:29
